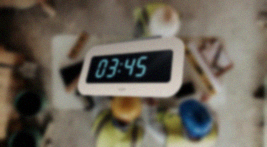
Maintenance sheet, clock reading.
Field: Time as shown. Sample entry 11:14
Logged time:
3:45
